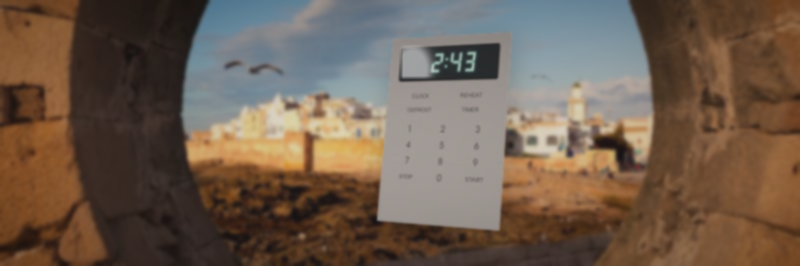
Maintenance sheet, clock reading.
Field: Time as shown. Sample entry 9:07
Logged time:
2:43
